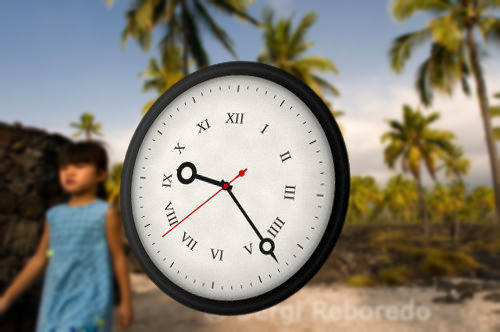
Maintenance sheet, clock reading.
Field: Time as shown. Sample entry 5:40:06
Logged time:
9:22:38
